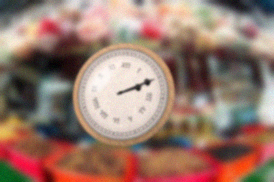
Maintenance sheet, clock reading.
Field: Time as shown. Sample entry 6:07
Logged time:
2:10
